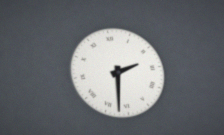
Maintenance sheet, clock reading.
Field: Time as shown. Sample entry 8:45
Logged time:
2:32
